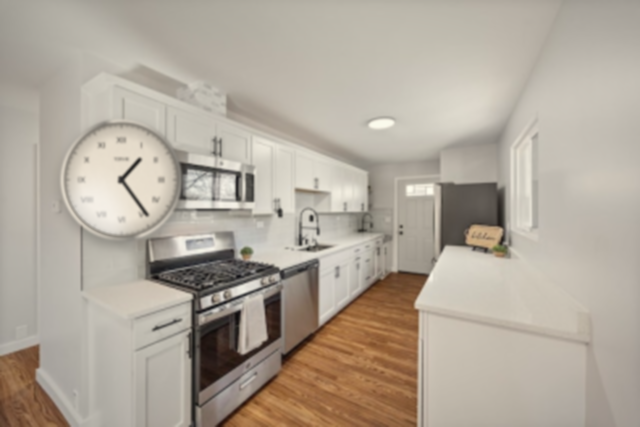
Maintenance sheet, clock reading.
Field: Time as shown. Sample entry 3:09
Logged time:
1:24
